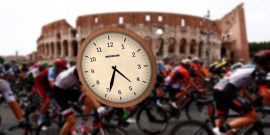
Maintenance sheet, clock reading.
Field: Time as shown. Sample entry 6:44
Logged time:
4:34
